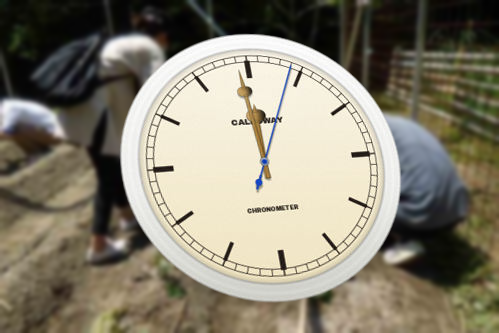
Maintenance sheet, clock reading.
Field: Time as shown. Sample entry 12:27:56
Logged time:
11:59:04
